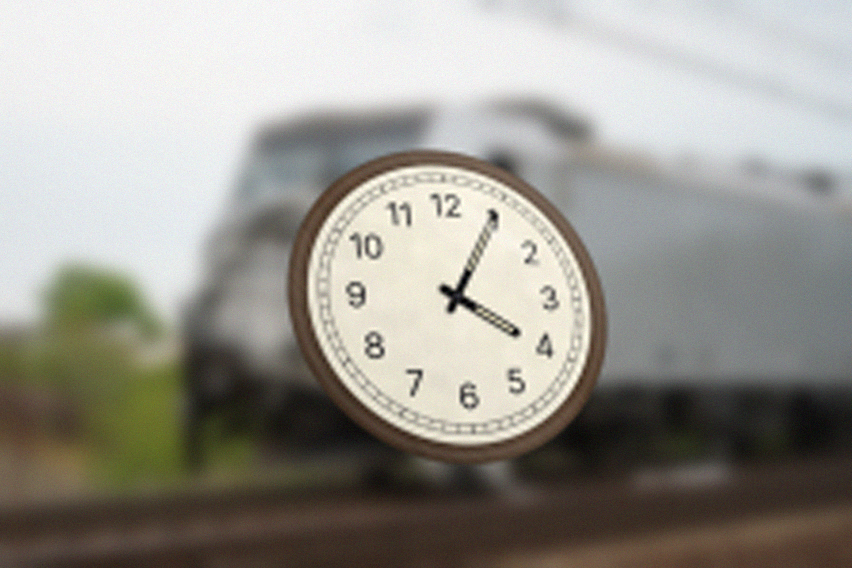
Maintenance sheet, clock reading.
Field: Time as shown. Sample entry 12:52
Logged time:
4:05
